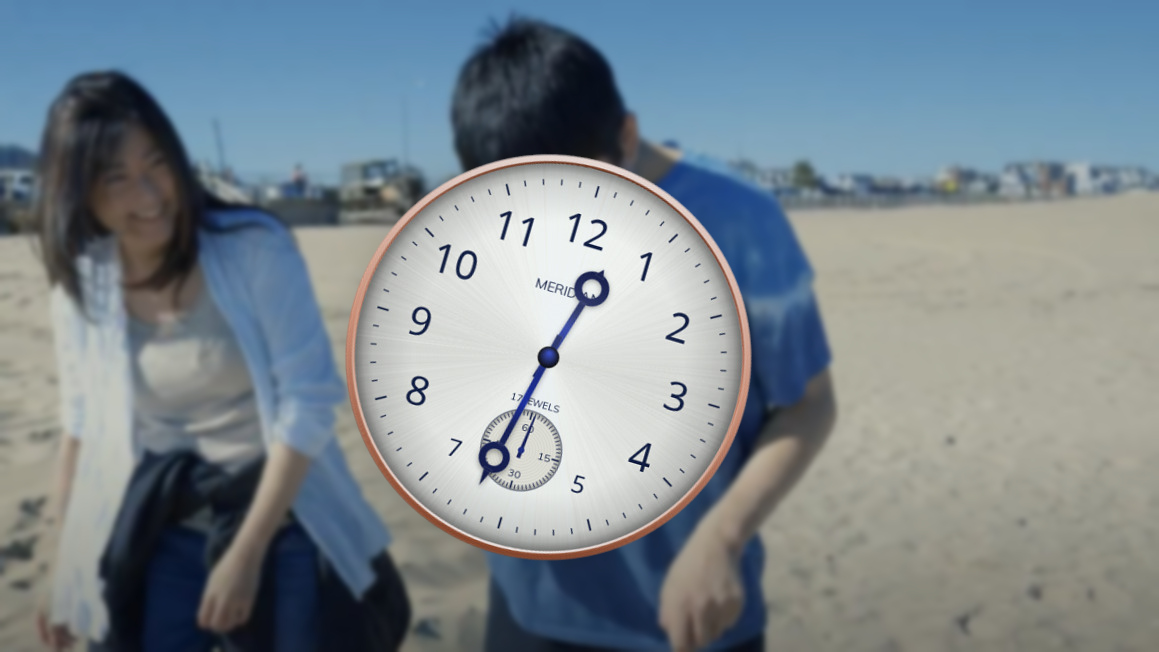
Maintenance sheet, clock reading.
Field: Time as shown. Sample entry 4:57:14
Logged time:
12:32:01
